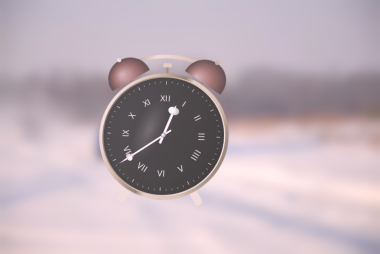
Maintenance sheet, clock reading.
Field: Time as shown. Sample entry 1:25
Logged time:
12:39
